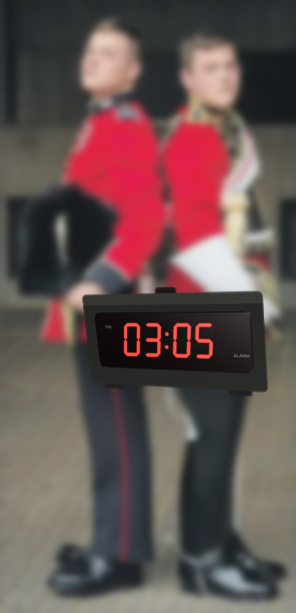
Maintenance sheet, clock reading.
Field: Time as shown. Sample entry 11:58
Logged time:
3:05
